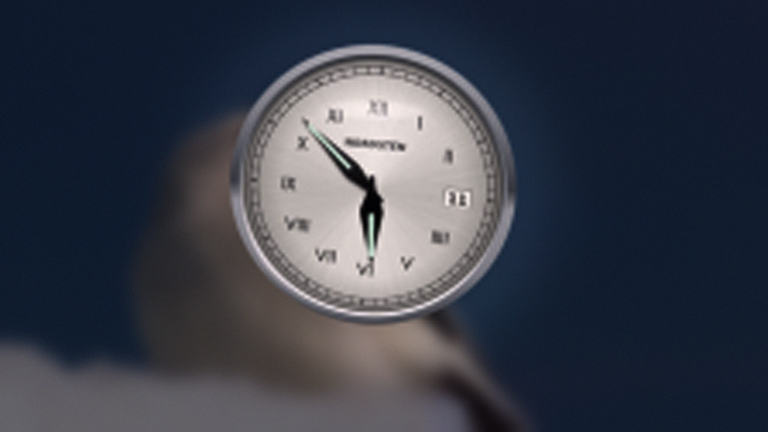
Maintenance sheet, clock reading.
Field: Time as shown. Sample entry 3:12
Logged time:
5:52
